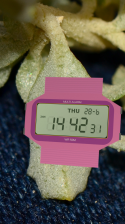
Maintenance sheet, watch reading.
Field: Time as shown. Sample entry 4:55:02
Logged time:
14:42:31
